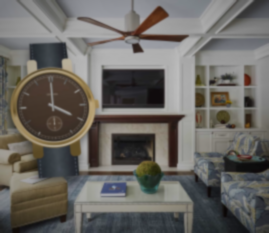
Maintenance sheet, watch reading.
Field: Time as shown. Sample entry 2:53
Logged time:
4:00
